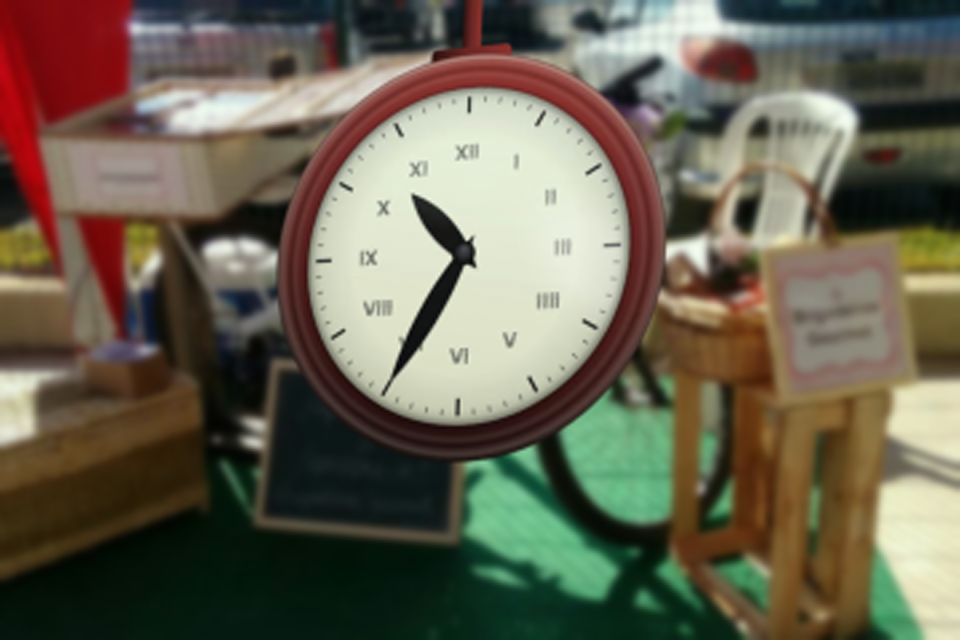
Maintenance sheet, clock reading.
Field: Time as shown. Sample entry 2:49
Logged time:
10:35
